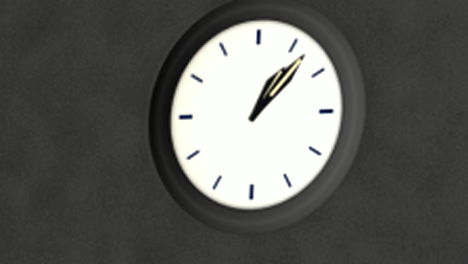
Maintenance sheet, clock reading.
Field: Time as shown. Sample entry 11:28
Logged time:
1:07
